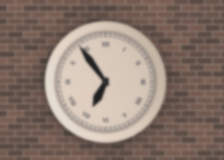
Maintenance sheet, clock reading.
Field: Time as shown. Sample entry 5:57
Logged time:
6:54
